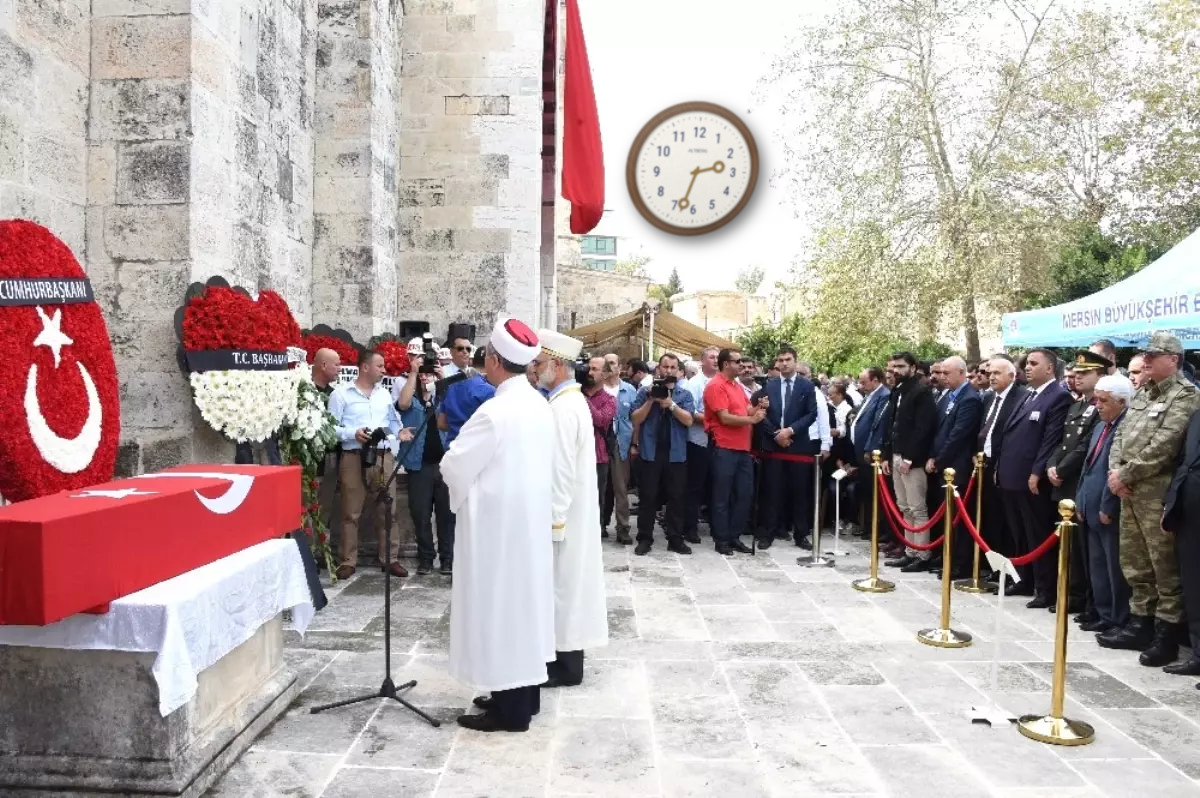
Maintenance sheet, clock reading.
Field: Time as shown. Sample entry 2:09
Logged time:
2:33
